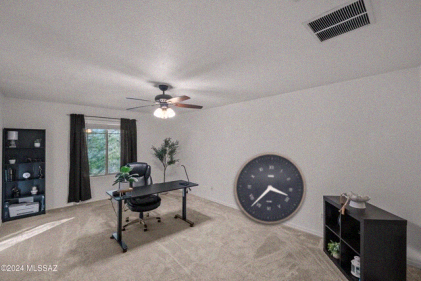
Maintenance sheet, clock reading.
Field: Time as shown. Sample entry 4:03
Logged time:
3:37
